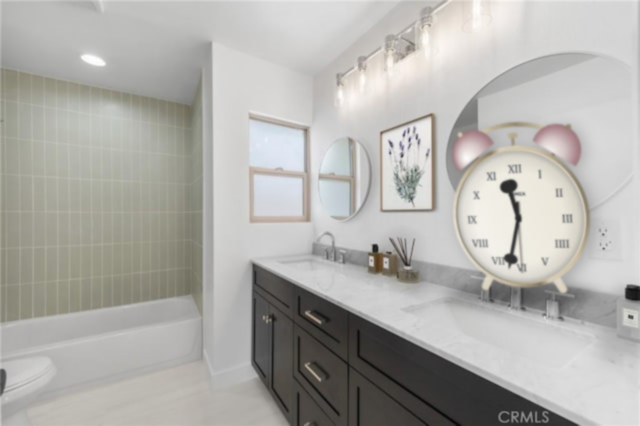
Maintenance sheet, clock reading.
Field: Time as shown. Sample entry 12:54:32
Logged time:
11:32:30
